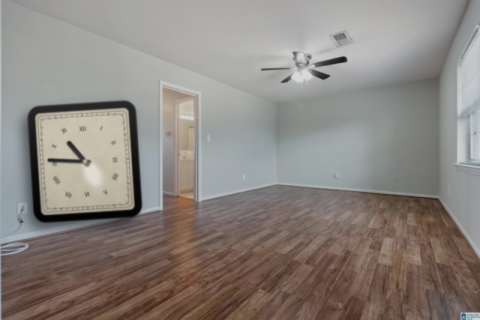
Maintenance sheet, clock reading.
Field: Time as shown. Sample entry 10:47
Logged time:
10:46
